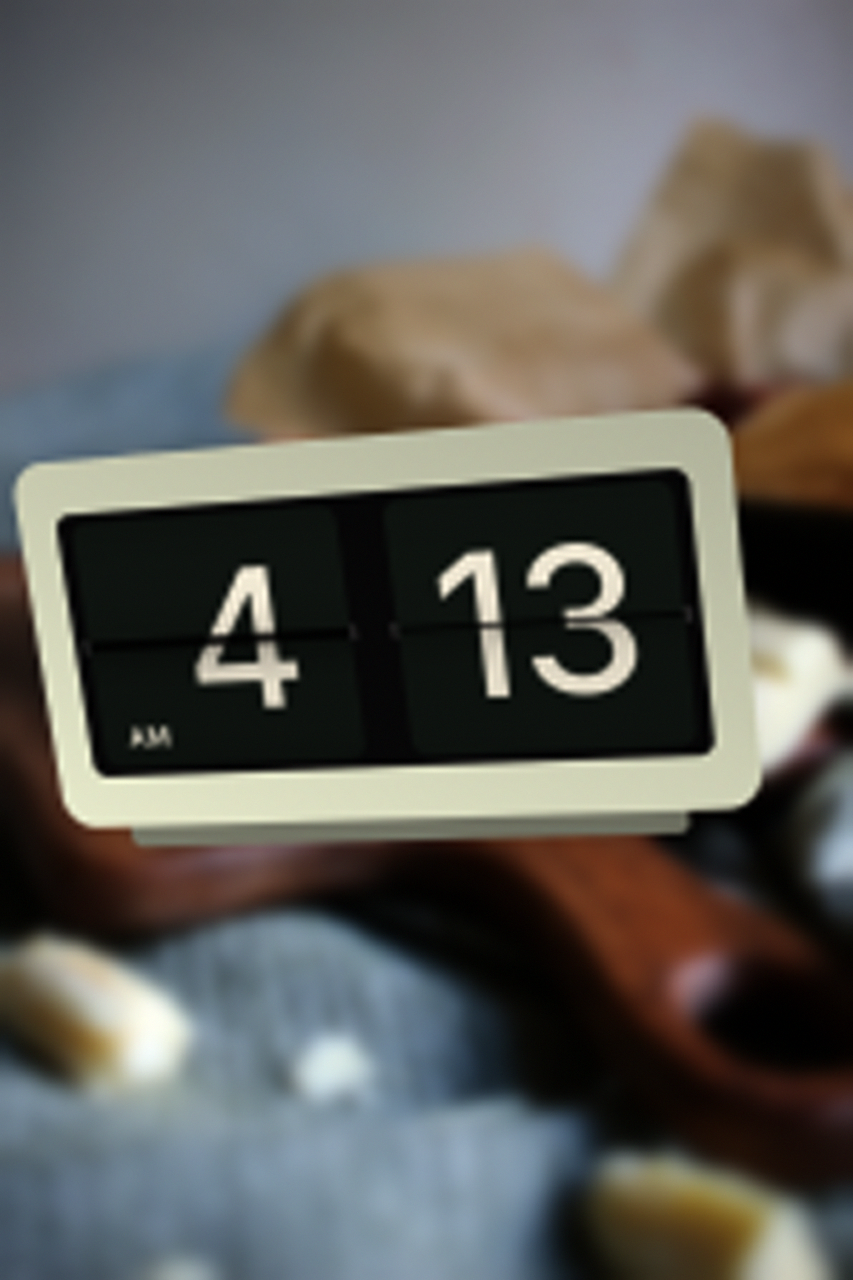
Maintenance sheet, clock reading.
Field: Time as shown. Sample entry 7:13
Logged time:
4:13
